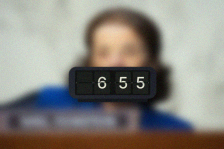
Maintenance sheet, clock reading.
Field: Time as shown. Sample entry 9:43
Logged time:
6:55
